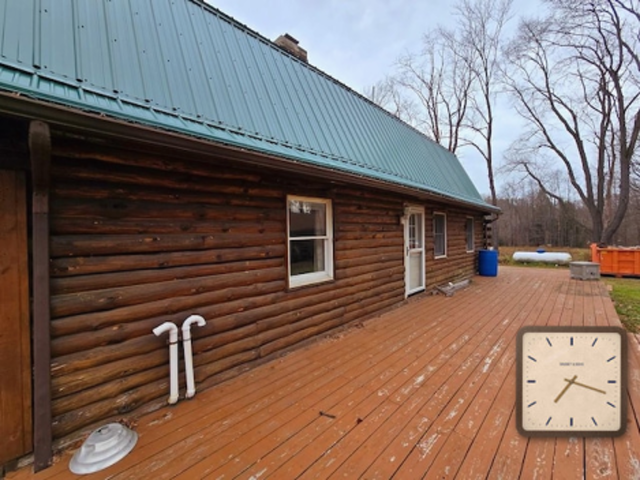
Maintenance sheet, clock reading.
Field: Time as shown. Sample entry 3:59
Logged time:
7:18
